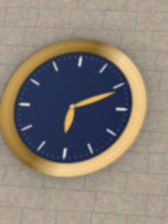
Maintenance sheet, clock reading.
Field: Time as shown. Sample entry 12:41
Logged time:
6:11
